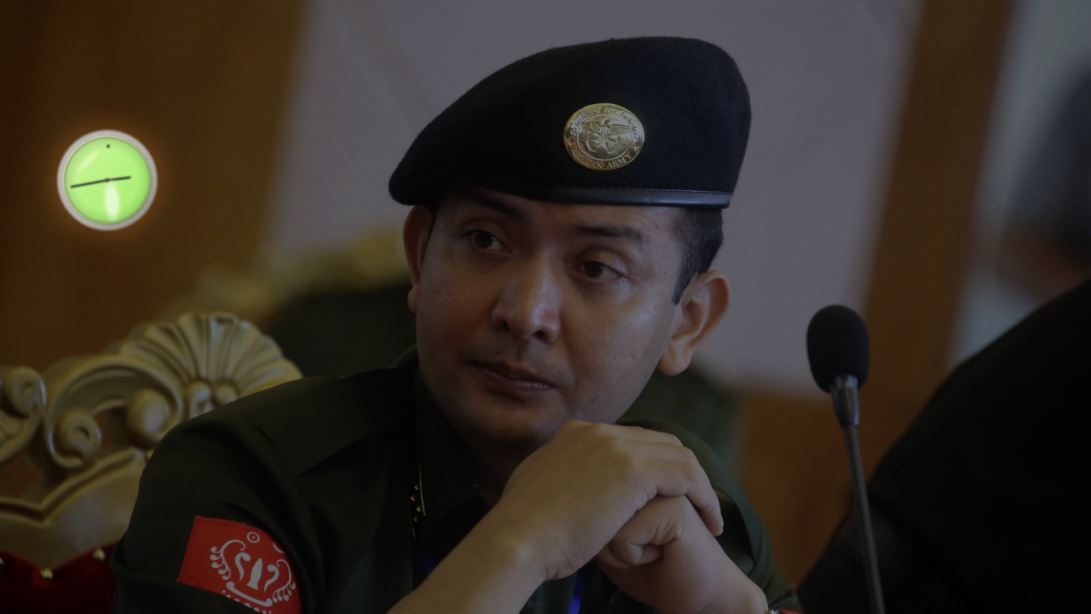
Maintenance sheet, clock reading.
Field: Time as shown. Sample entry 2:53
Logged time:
2:43
